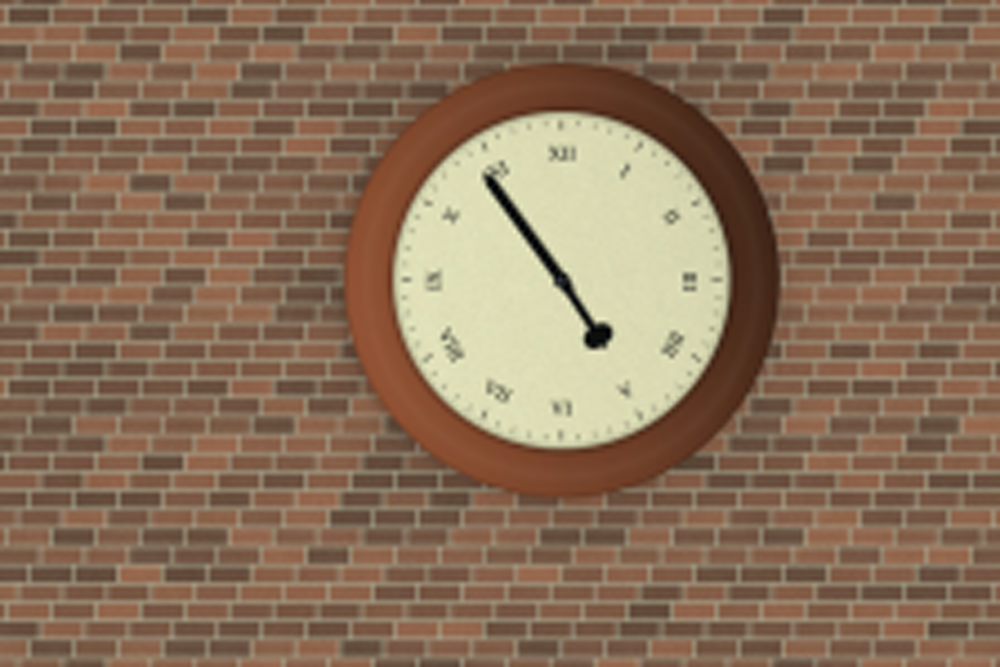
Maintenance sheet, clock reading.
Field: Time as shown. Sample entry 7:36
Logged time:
4:54
